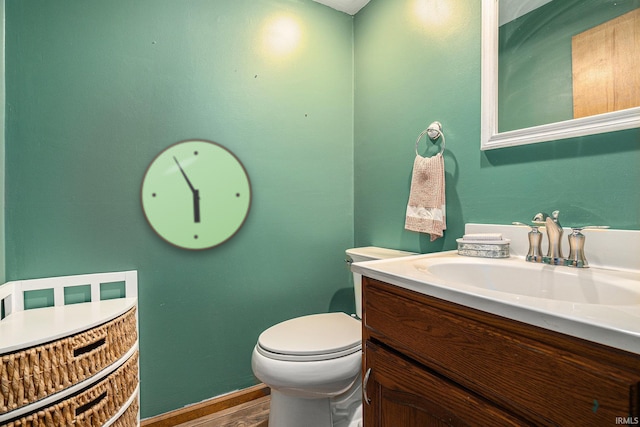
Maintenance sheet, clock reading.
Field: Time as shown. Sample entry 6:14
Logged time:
5:55
